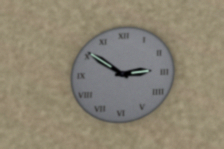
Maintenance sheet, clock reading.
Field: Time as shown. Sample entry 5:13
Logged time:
2:51
